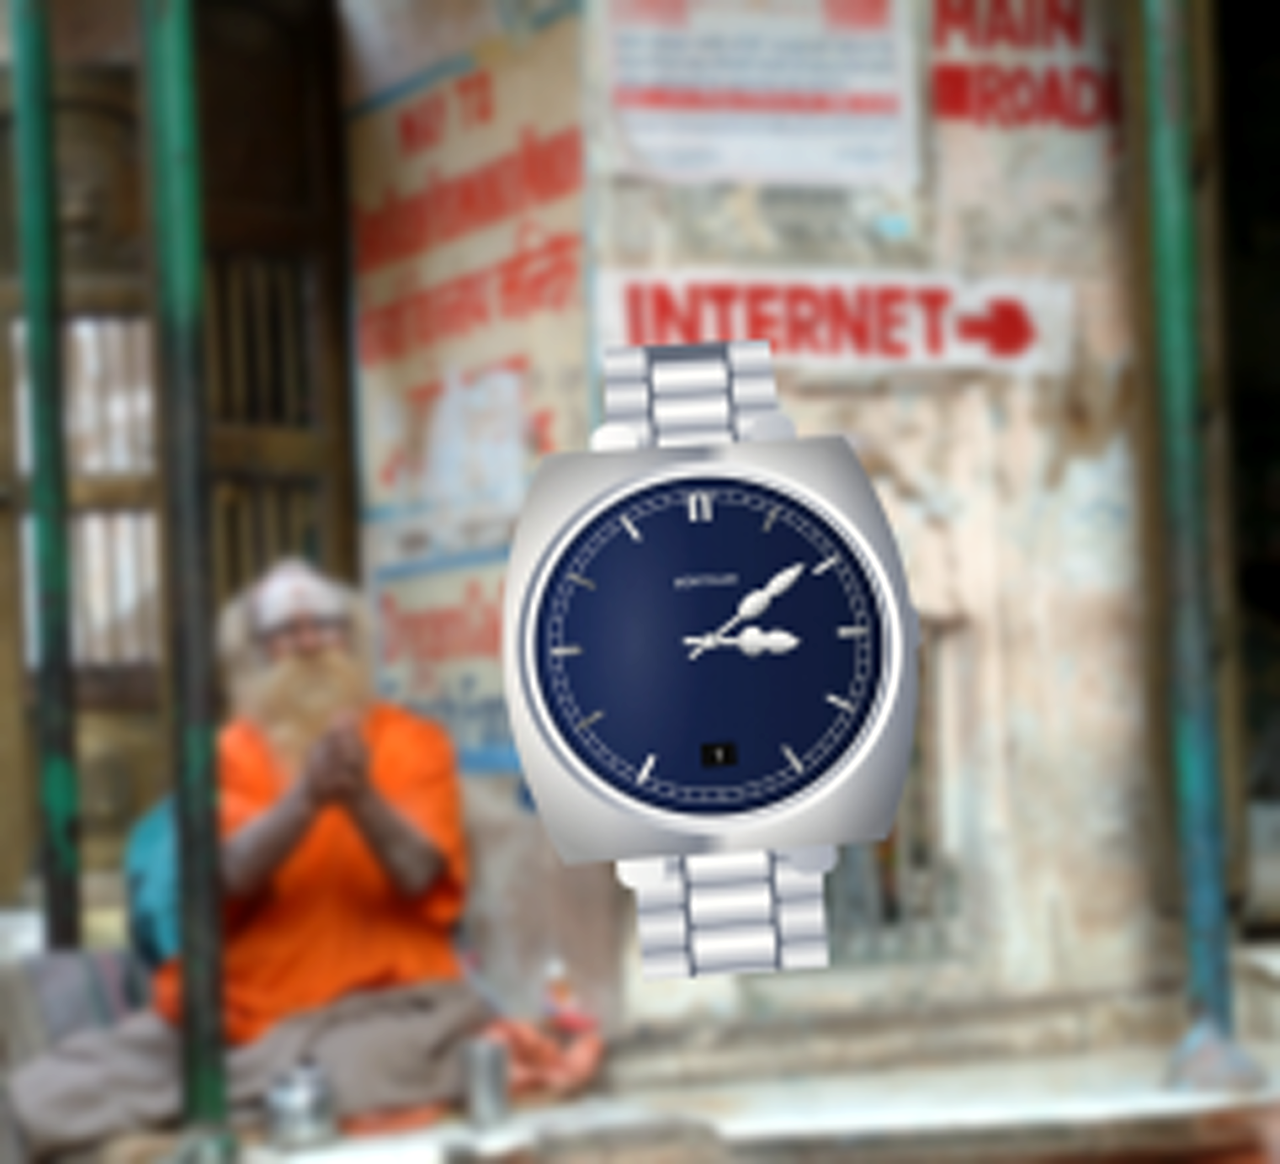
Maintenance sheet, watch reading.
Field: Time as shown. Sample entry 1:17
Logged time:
3:09
